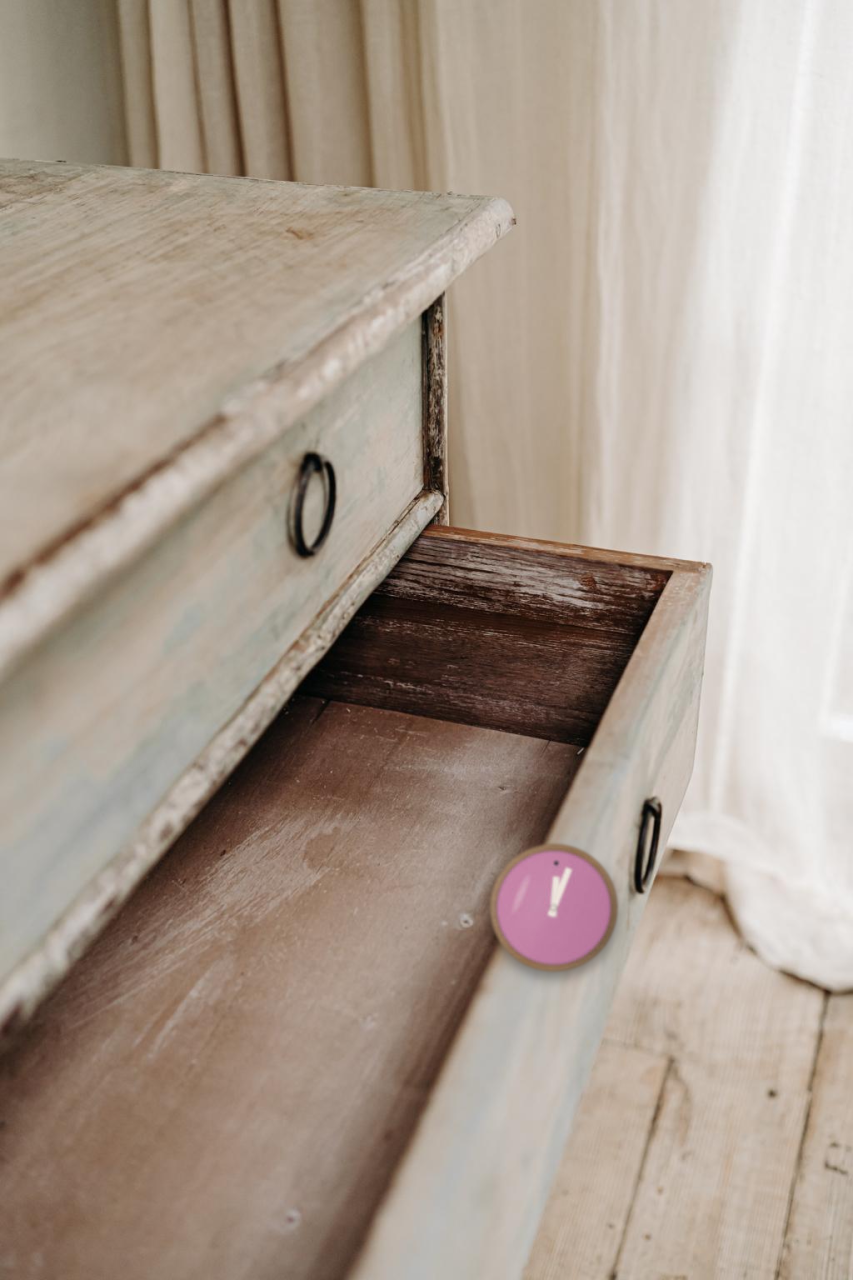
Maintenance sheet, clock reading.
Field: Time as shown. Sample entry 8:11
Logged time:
12:03
